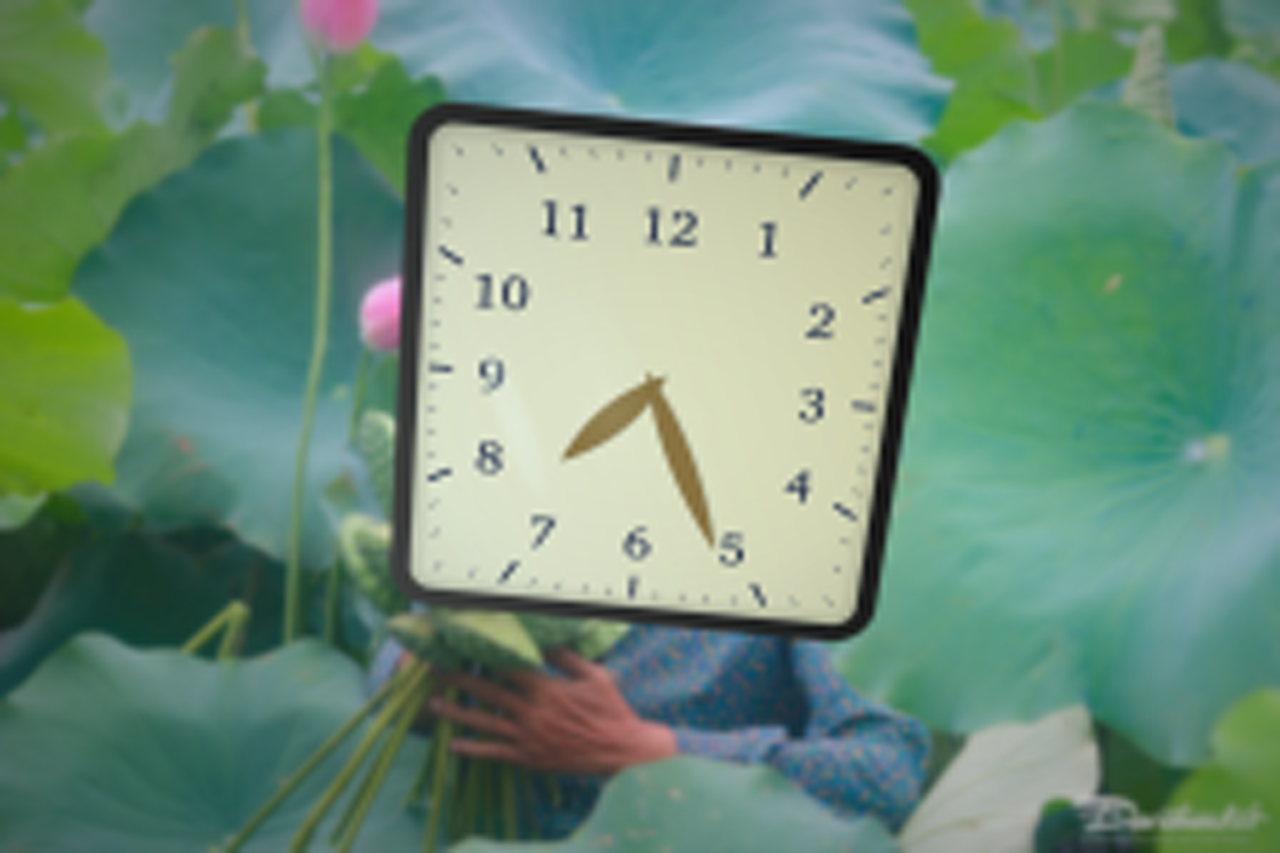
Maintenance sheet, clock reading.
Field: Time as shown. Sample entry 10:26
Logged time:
7:26
